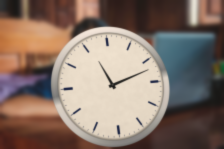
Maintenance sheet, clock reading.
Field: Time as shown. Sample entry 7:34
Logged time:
11:12
